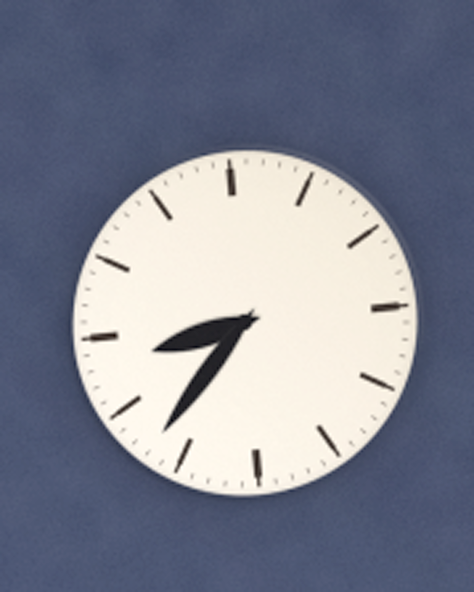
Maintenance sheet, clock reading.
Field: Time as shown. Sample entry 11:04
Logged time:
8:37
